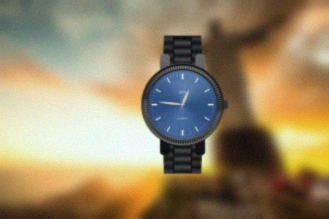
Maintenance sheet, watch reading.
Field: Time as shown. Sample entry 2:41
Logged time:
12:46
